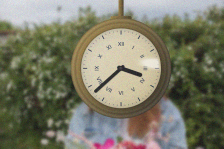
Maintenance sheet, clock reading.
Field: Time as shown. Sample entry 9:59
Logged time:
3:38
